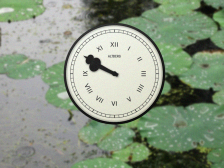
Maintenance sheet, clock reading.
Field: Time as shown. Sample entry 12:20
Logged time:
9:50
